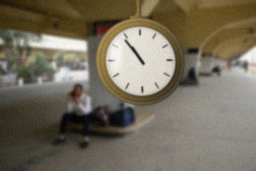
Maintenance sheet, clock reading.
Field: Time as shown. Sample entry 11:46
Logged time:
10:54
